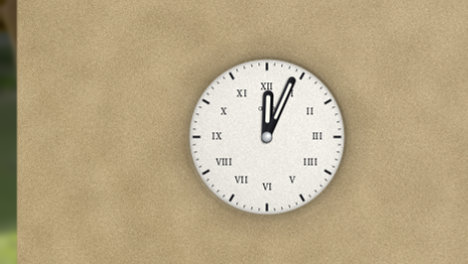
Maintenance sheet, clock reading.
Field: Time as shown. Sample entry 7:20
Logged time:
12:04
